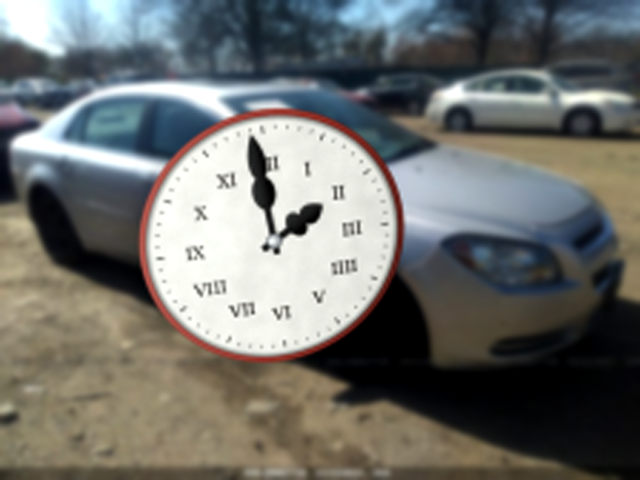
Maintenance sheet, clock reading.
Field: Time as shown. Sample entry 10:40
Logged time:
1:59
